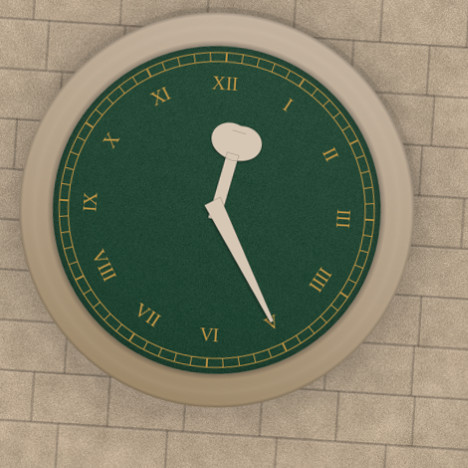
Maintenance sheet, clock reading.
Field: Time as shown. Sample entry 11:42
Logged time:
12:25
